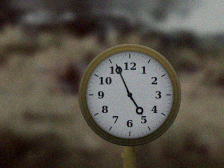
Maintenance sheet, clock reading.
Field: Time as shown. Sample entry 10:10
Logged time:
4:56
